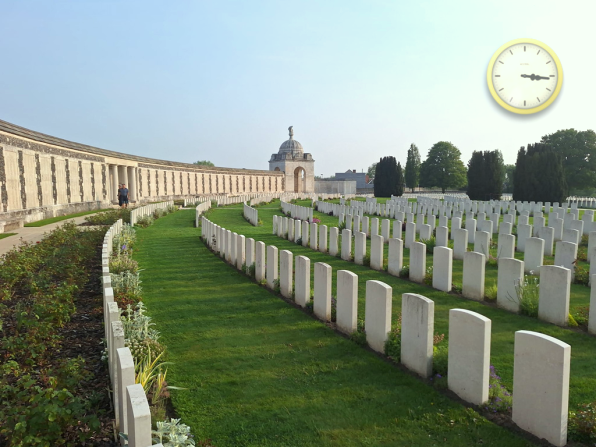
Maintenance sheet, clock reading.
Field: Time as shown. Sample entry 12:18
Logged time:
3:16
